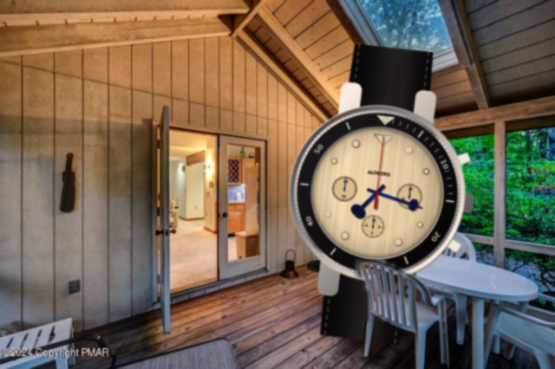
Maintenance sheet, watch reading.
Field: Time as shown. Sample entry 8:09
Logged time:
7:17
